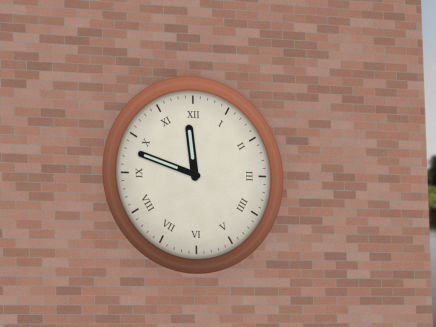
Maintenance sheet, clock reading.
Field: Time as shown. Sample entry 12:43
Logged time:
11:48
